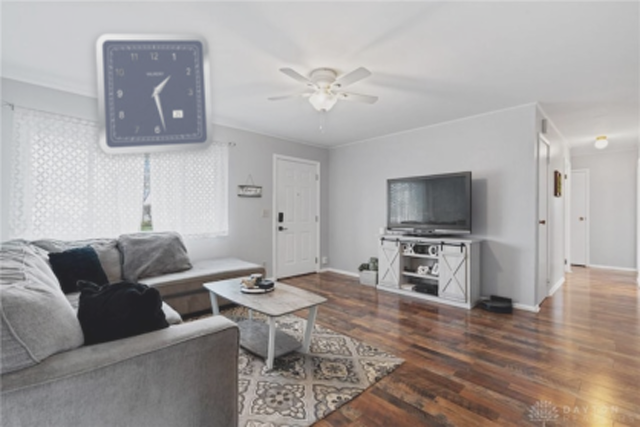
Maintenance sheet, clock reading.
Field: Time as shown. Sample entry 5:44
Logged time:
1:28
